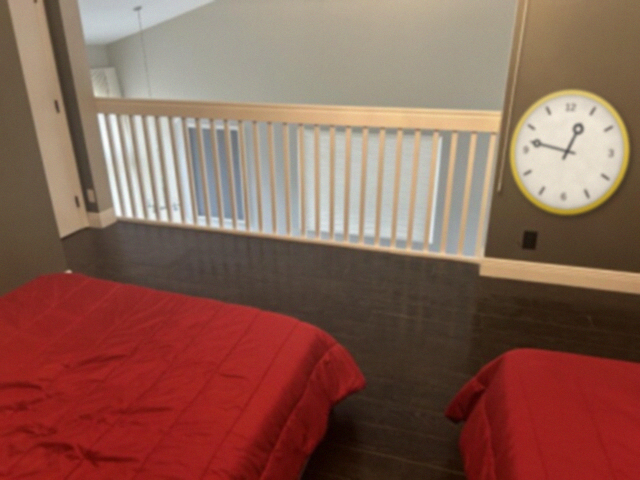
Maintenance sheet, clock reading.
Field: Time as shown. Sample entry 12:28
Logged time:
12:47
